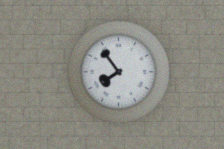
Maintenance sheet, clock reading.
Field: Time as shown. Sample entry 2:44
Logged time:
7:54
